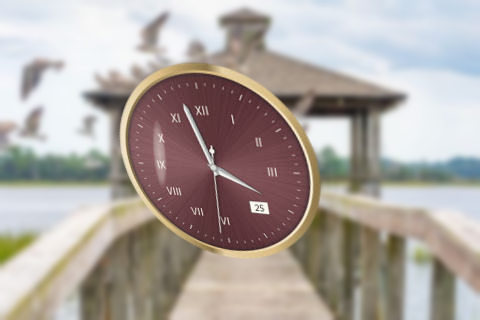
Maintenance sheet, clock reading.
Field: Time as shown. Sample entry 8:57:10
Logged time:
3:57:31
